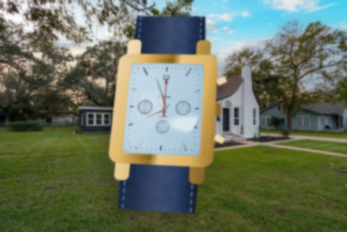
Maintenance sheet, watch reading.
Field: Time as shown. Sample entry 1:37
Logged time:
7:57
